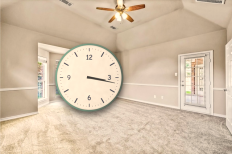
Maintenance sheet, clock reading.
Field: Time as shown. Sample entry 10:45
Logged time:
3:17
